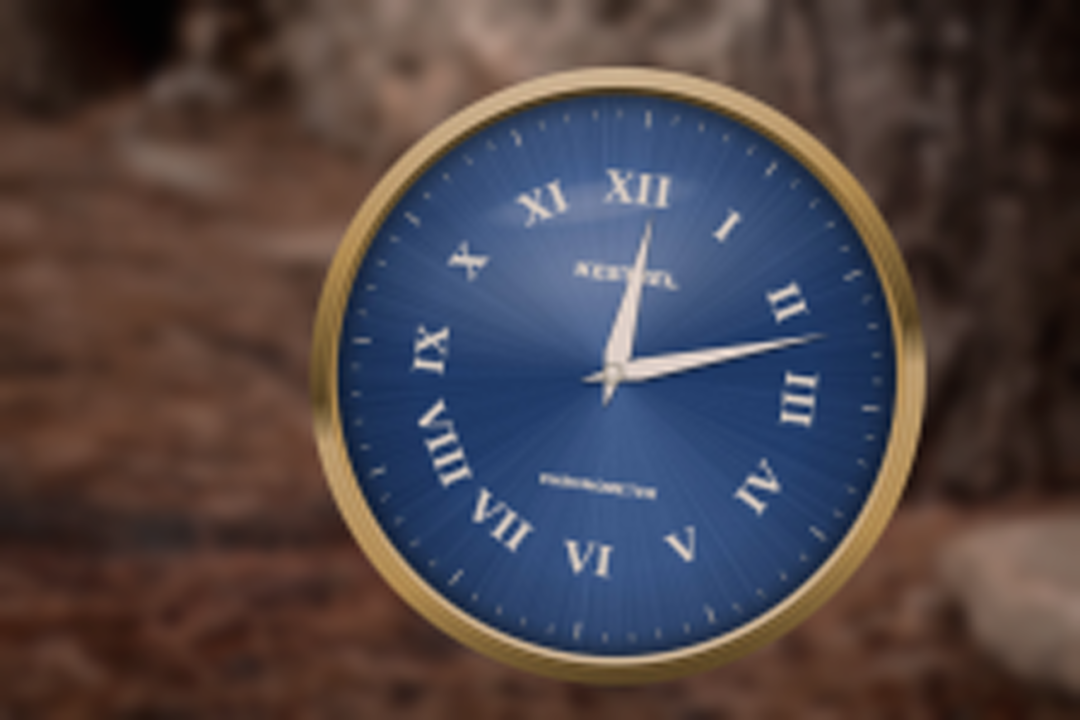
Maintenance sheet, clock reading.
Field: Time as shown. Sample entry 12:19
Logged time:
12:12
